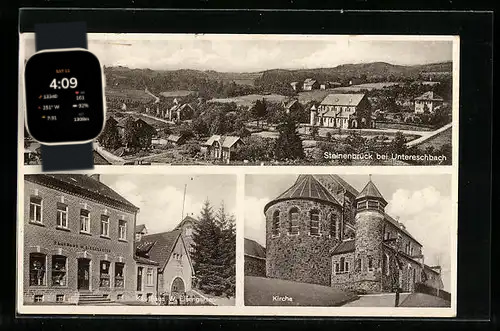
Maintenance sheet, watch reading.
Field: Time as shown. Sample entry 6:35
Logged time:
4:09
